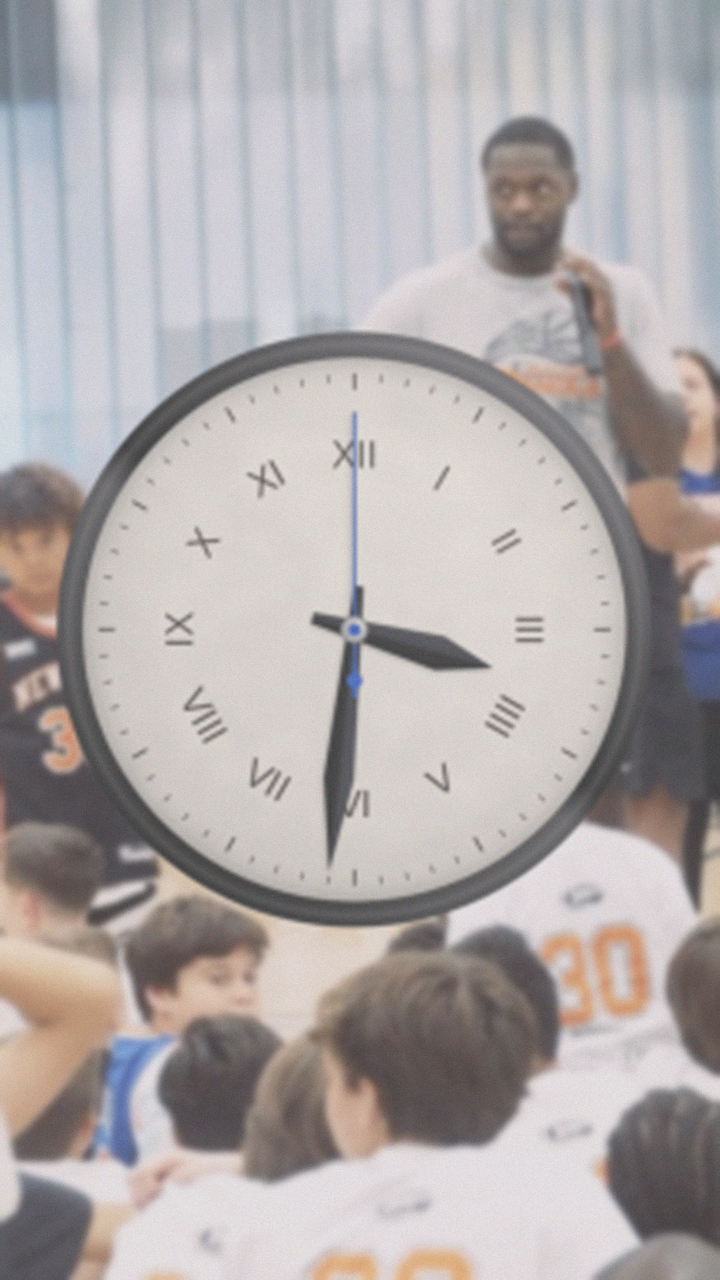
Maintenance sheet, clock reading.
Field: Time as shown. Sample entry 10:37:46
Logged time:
3:31:00
